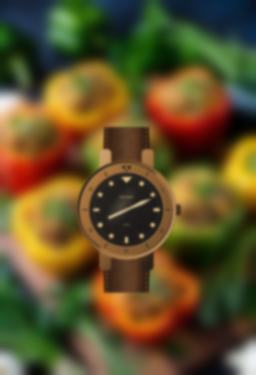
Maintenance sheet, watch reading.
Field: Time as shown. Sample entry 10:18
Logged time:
8:11
